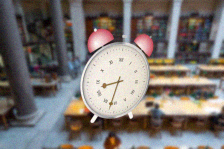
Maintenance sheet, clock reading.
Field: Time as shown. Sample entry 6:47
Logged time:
8:32
